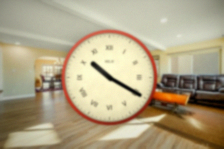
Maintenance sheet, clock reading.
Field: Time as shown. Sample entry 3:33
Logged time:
10:20
